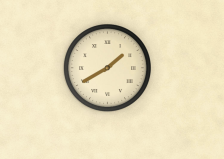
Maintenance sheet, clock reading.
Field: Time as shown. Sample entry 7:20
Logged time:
1:40
